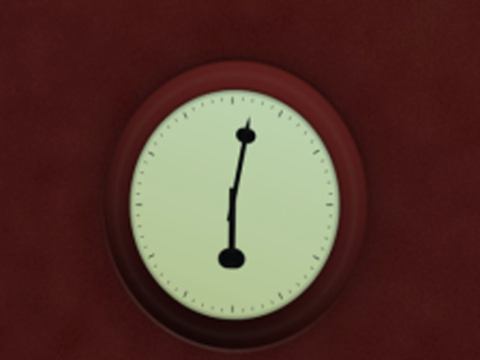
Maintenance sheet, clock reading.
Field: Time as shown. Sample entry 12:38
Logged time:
6:02
